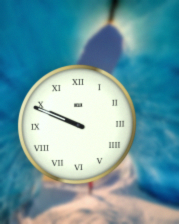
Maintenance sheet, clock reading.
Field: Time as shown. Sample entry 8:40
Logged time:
9:49
